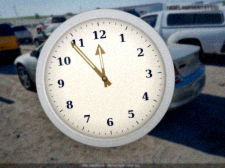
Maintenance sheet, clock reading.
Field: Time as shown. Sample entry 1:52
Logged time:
11:54
